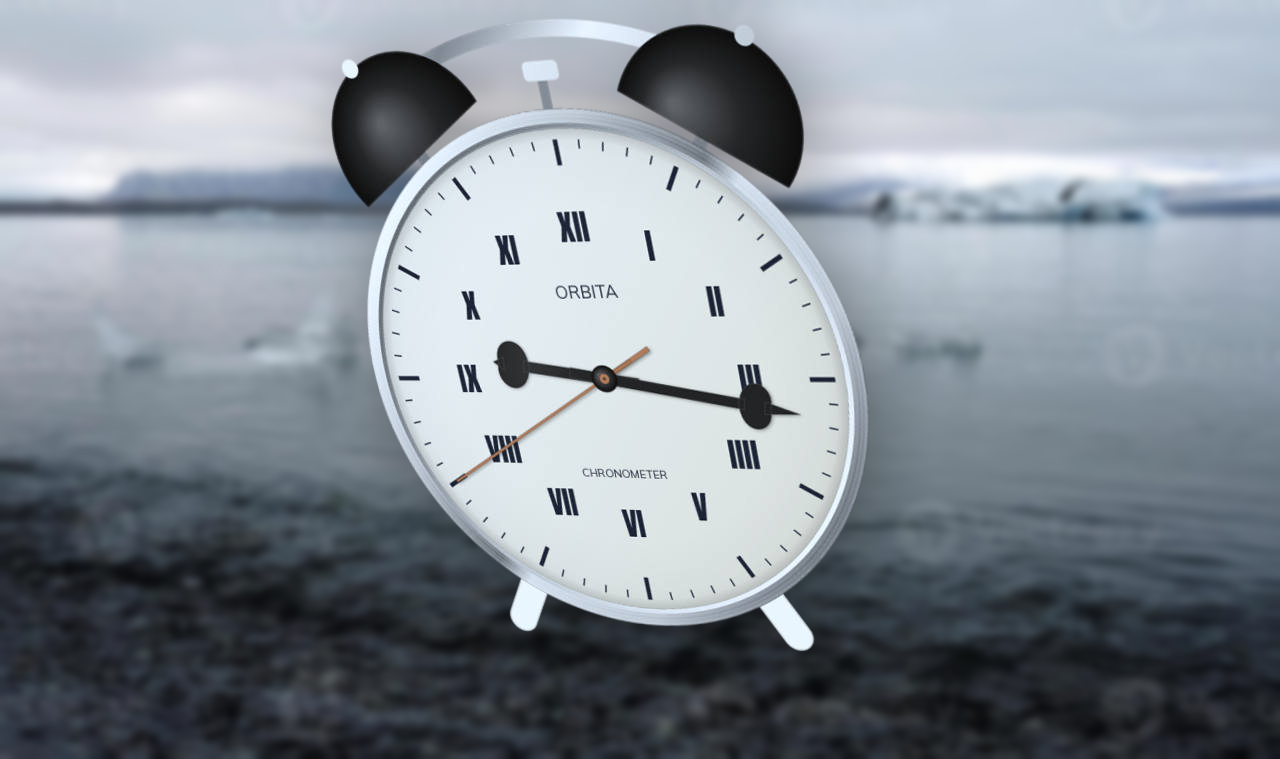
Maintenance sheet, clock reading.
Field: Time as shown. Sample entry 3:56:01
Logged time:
9:16:40
